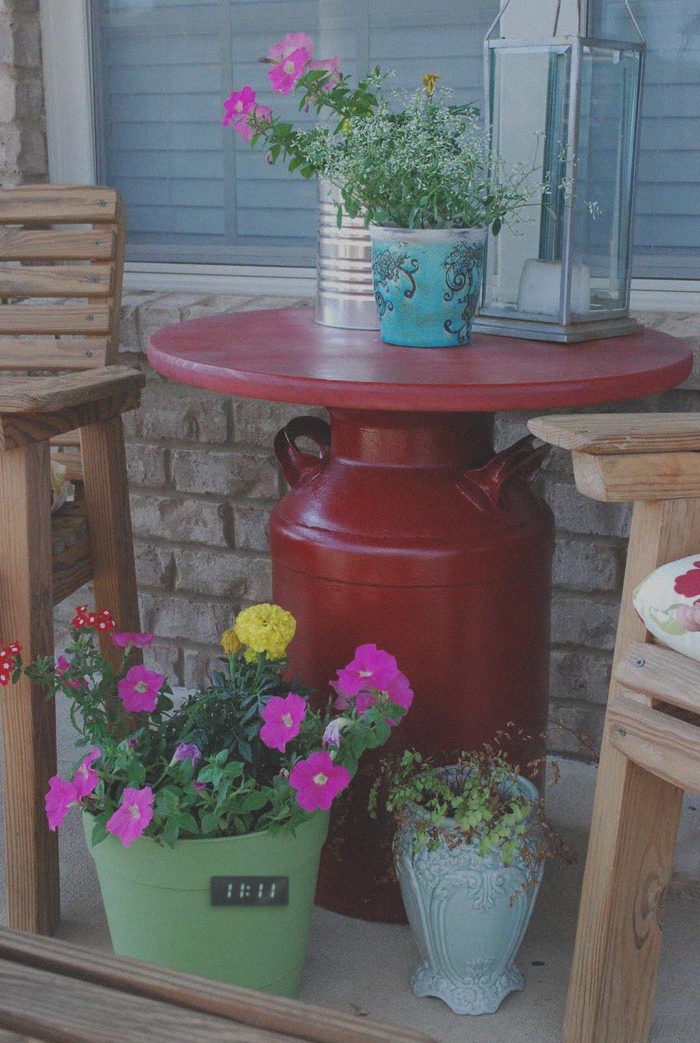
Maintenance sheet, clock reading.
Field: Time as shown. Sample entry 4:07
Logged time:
11:11
